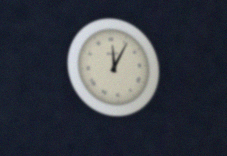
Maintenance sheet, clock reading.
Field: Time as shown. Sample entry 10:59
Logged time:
12:06
